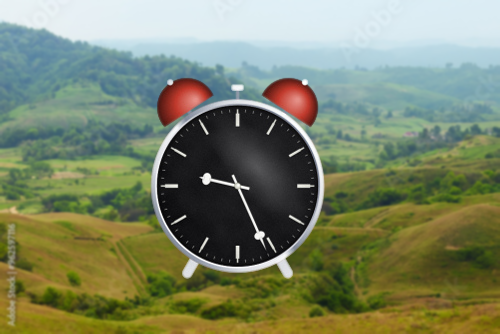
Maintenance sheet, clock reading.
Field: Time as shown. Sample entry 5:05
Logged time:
9:26
